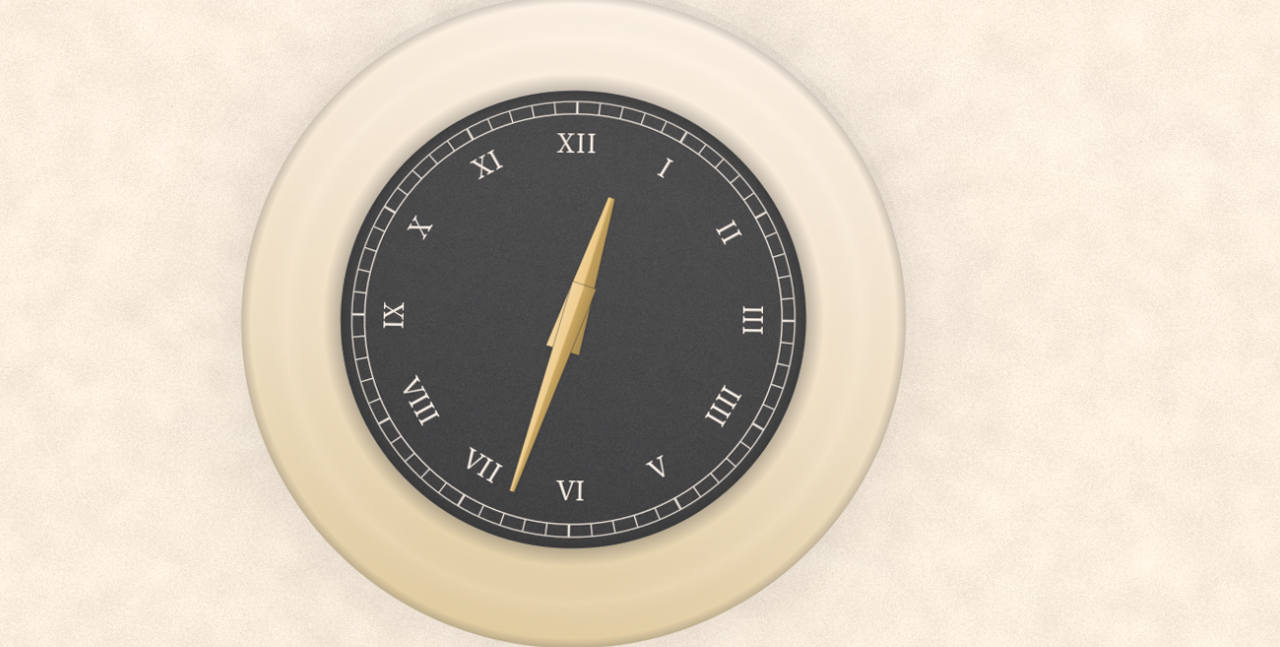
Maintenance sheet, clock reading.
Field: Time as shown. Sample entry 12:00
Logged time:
12:33
